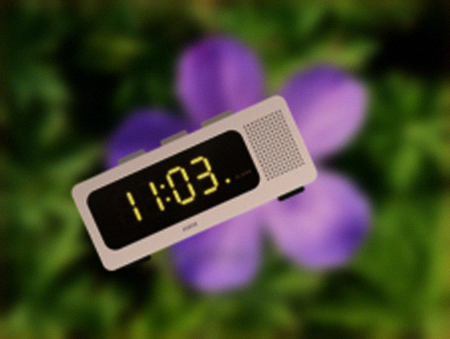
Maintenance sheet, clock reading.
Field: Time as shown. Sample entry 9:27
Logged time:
11:03
